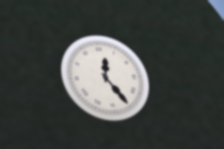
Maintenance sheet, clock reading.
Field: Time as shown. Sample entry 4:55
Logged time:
12:25
